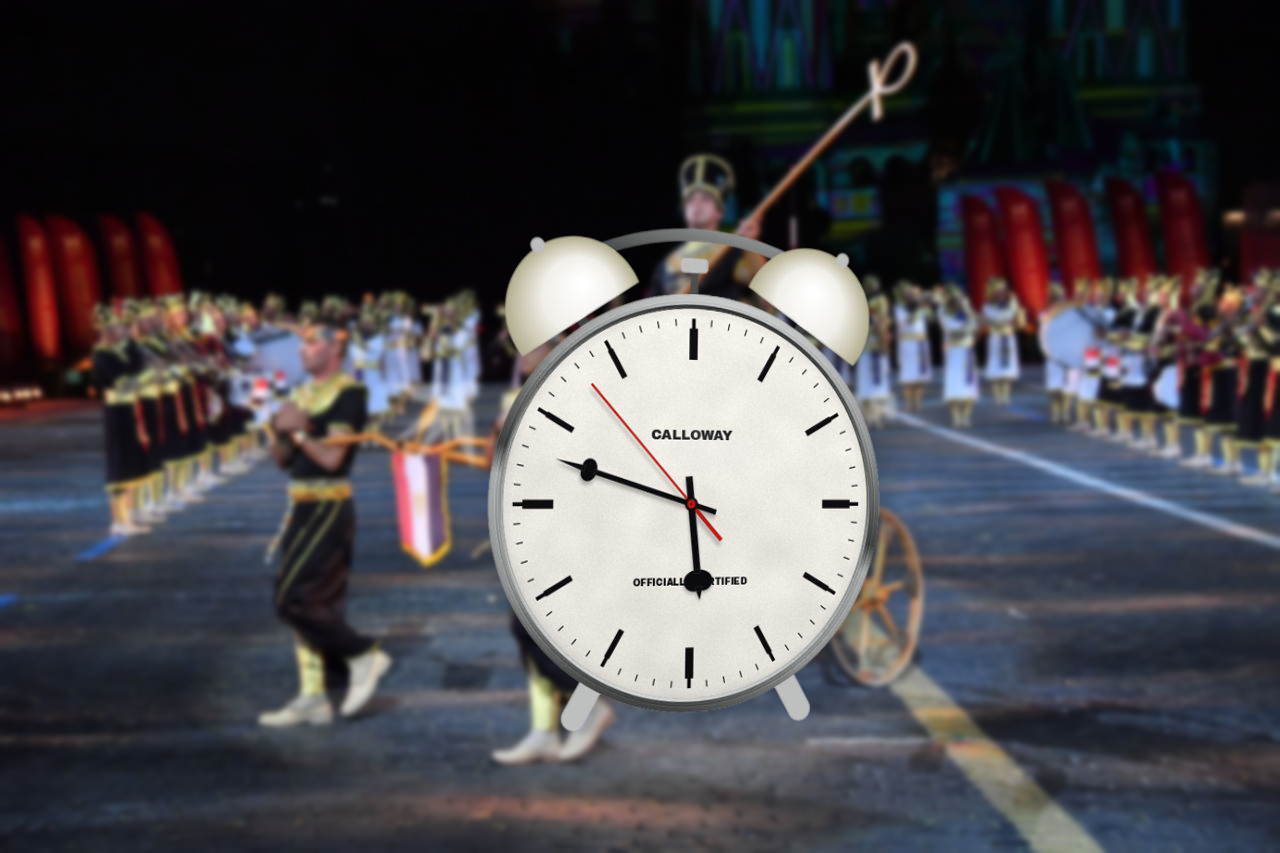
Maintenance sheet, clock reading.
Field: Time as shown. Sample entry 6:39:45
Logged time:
5:47:53
